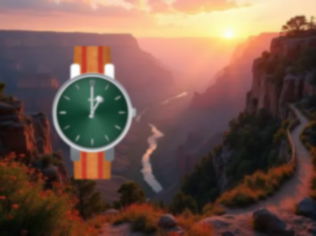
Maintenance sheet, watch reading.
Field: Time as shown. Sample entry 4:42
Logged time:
1:00
